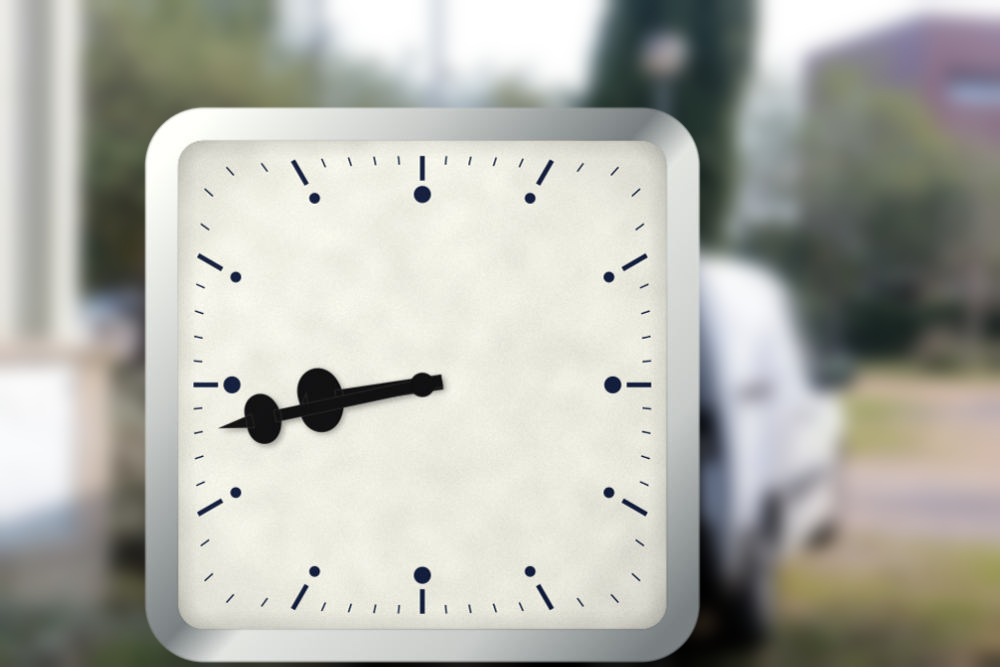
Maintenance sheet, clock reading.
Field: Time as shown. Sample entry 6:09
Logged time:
8:43
